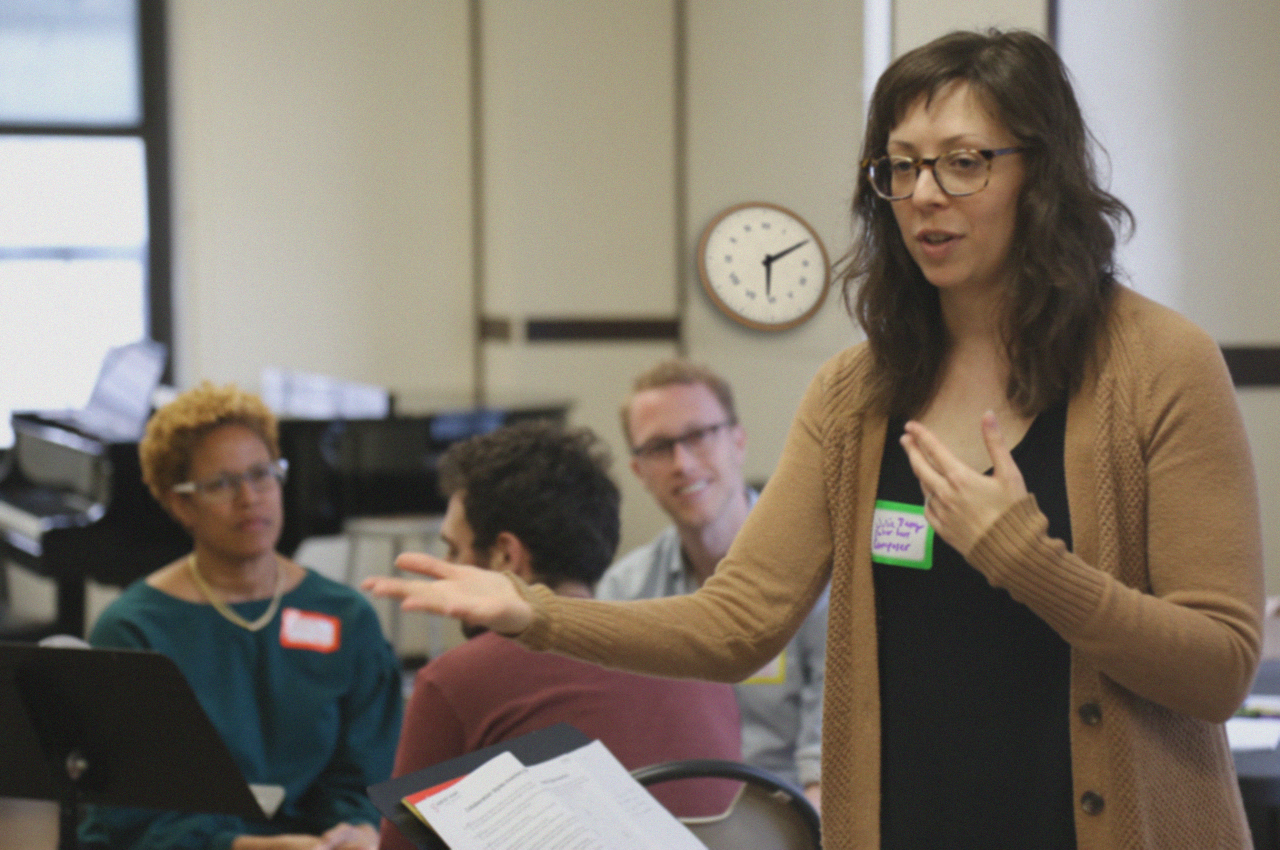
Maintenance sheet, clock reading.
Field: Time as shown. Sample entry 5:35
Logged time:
6:10
